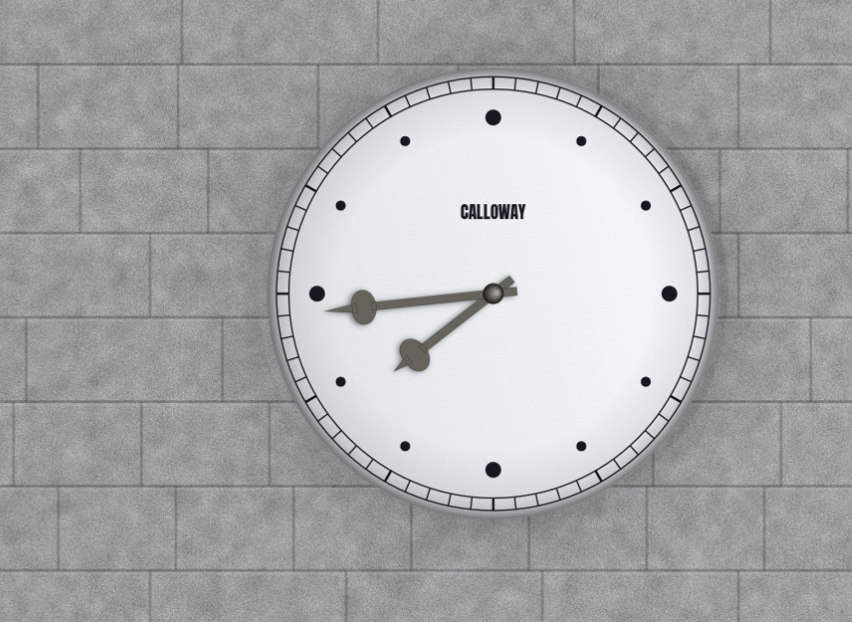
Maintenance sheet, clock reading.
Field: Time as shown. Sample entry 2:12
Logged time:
7:44
